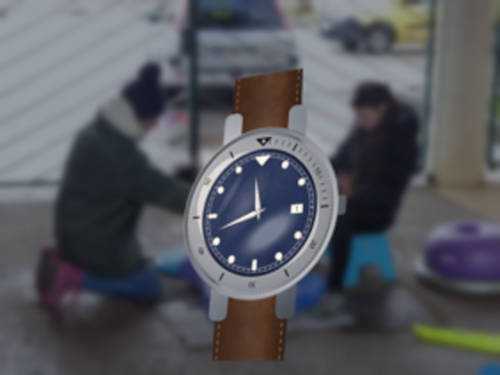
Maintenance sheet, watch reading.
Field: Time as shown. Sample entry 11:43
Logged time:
11:42
